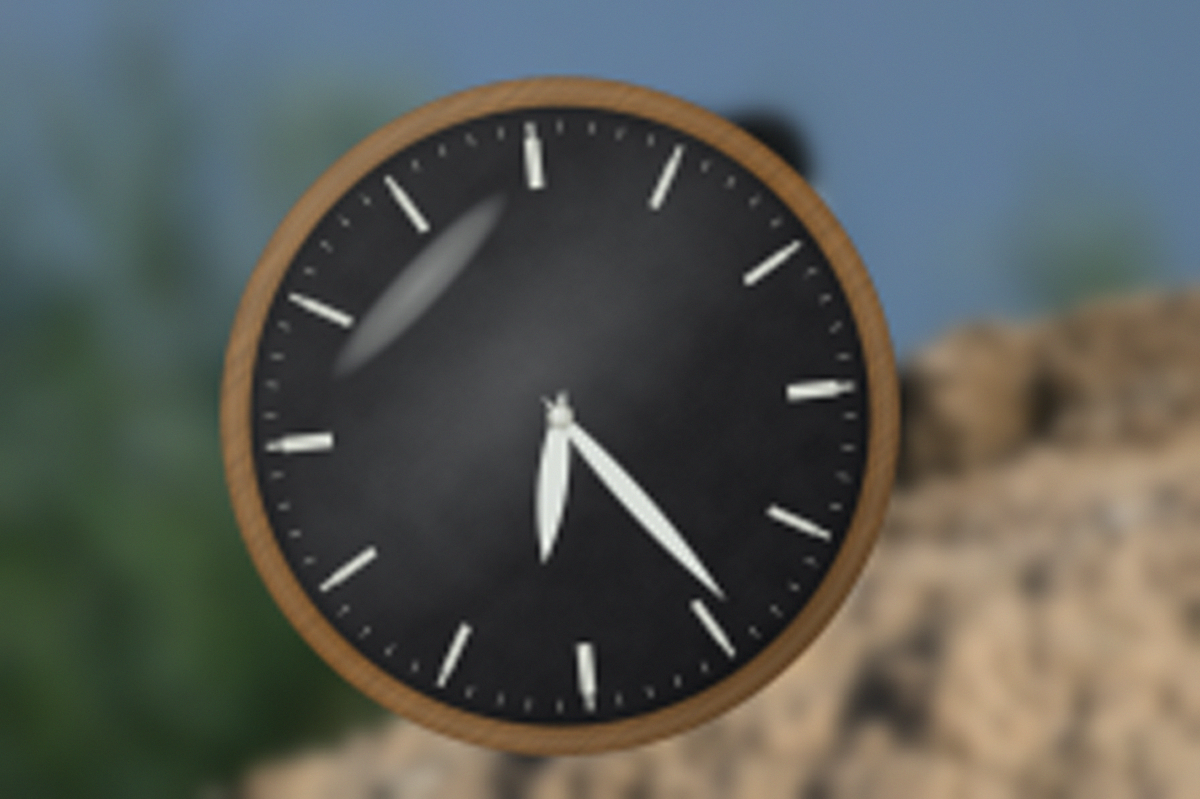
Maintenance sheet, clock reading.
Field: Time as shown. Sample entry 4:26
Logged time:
6:24
